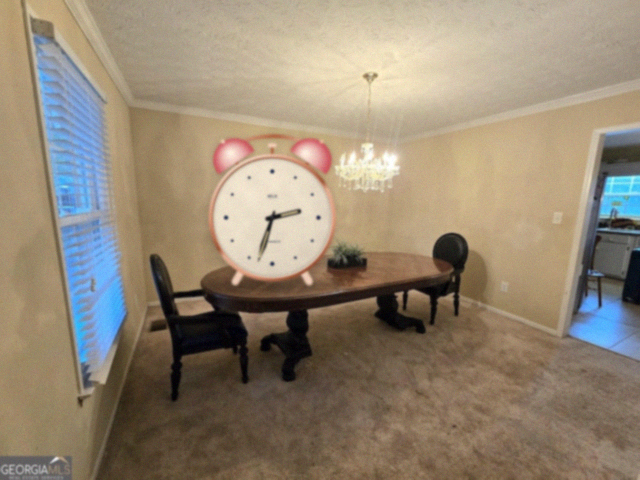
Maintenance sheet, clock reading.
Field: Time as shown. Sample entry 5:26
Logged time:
2:33
